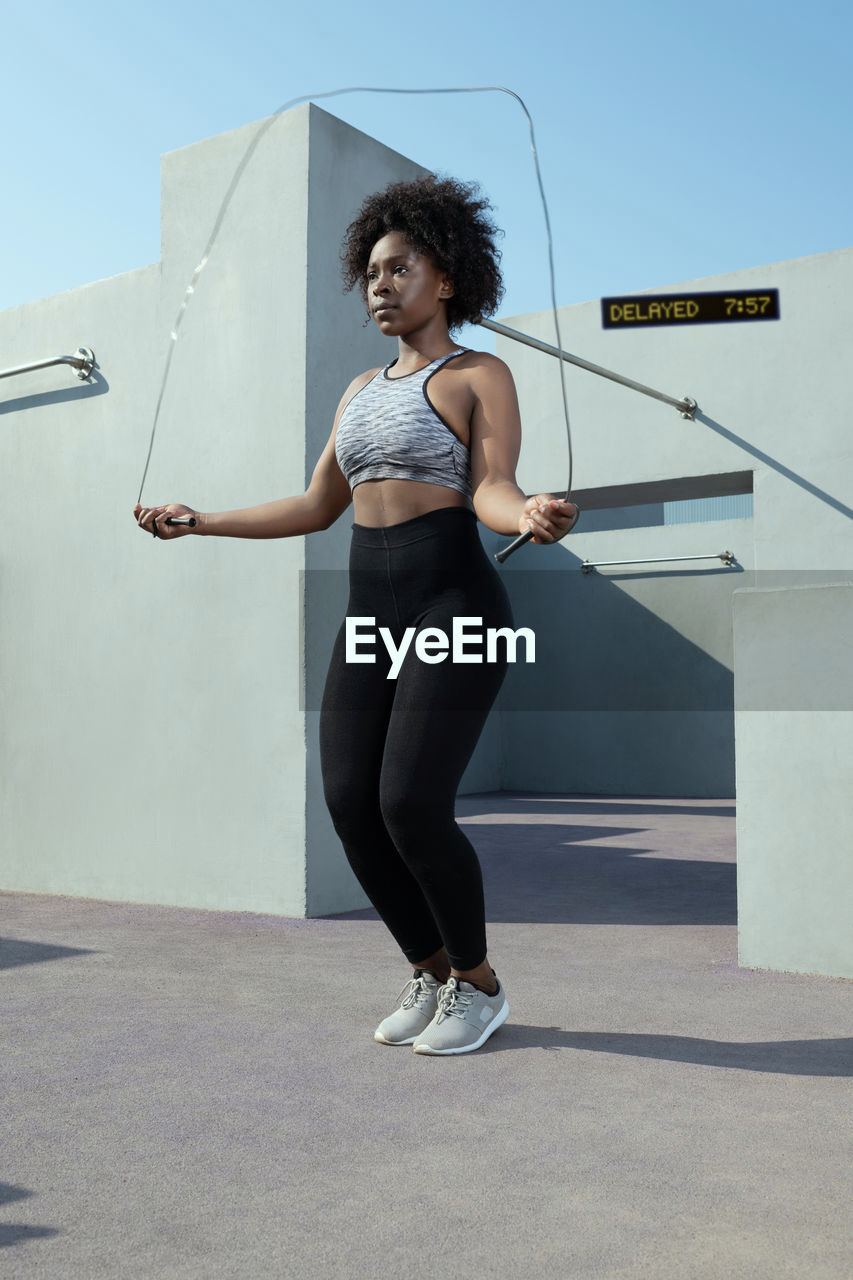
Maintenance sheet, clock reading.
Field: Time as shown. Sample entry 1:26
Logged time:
7:57
